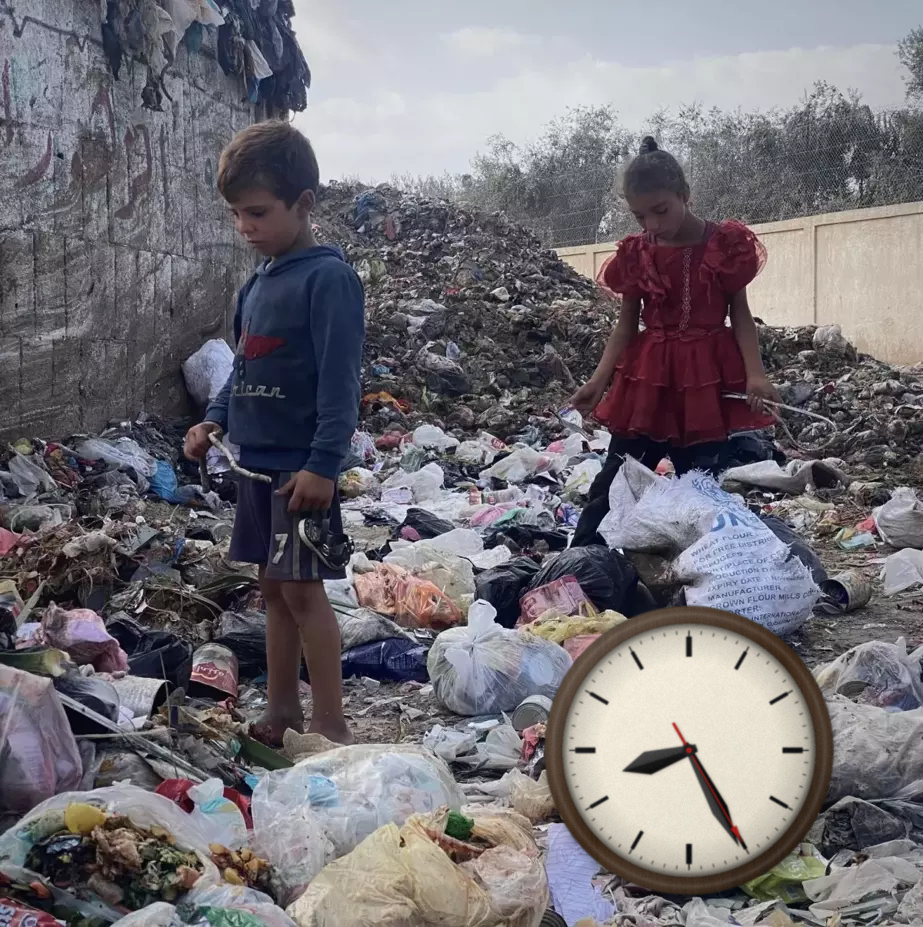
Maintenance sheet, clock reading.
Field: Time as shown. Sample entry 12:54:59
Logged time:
8:25:25
